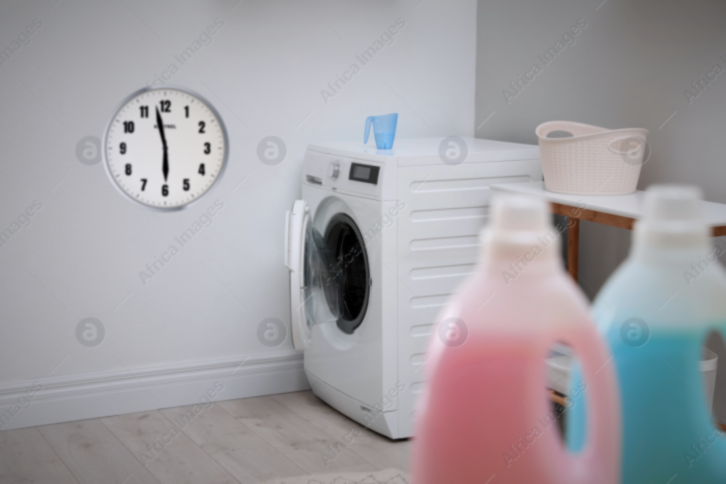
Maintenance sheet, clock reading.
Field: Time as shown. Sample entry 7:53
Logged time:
5:58
